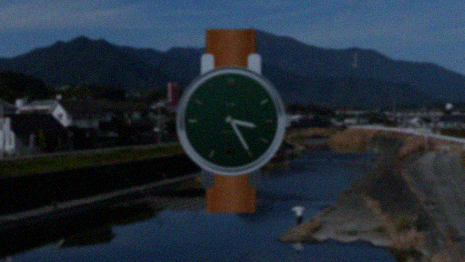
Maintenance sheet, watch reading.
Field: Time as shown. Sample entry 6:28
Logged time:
3:25
